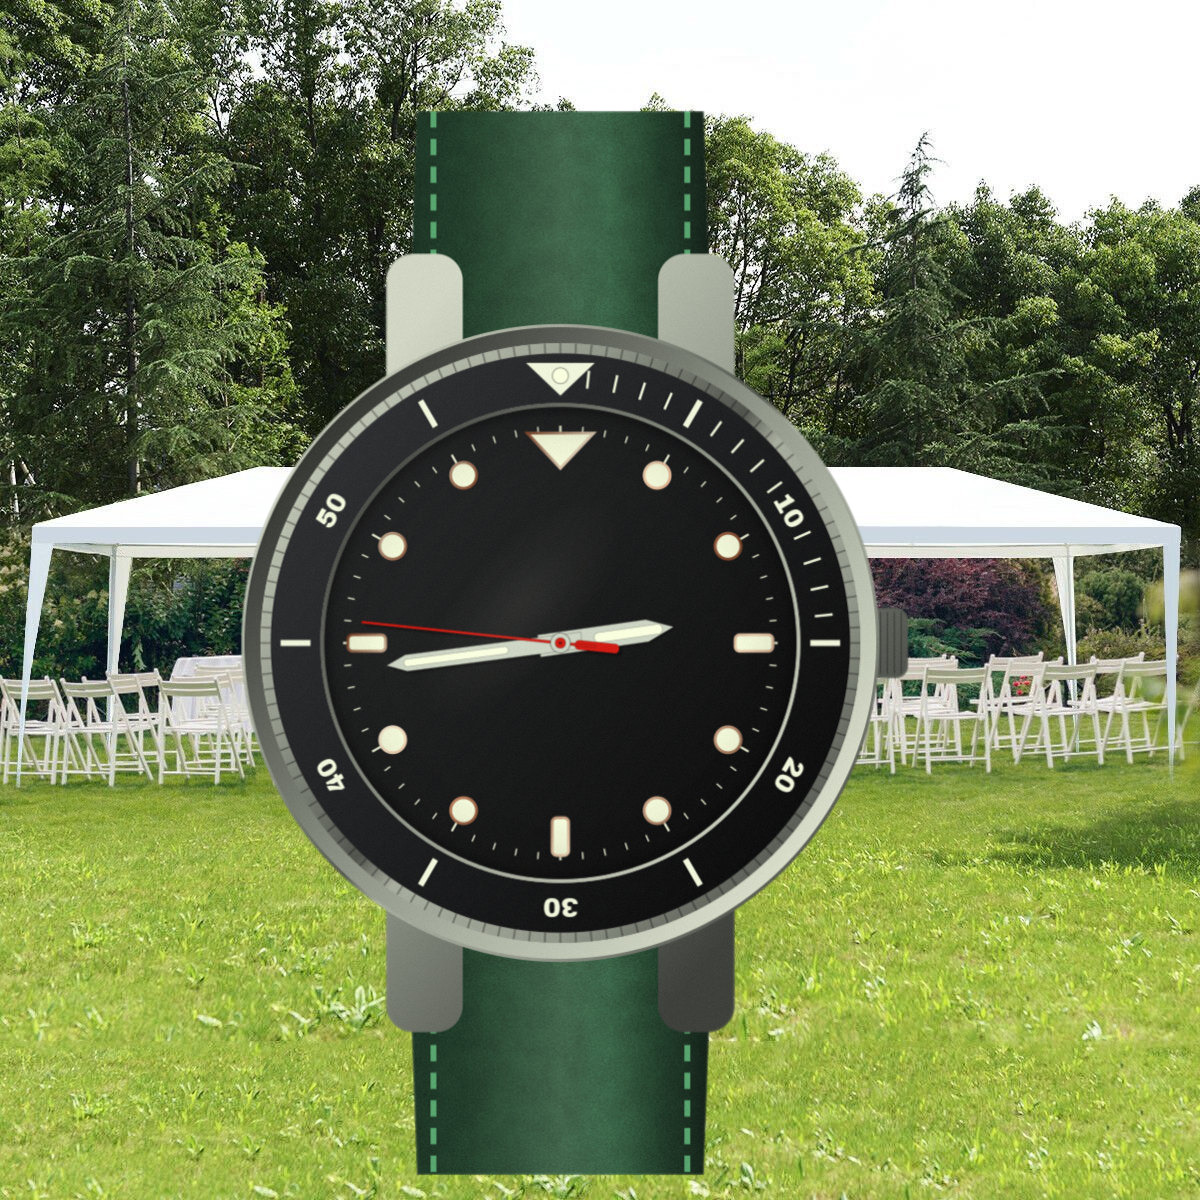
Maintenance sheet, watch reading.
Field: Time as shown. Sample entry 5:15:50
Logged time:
2:43:46
